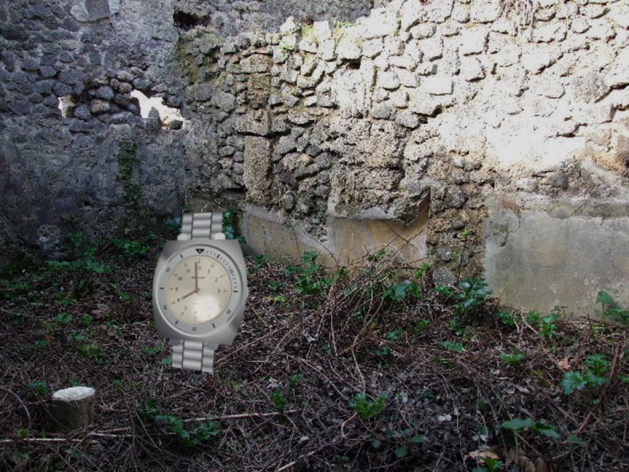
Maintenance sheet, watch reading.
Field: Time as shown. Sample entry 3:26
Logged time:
7:59
